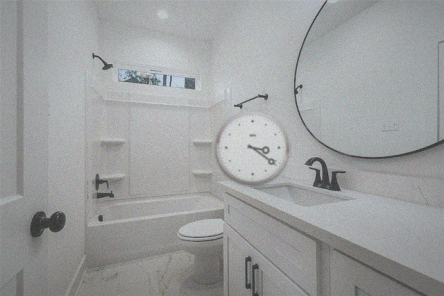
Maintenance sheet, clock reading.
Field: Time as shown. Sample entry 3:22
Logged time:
3:21
